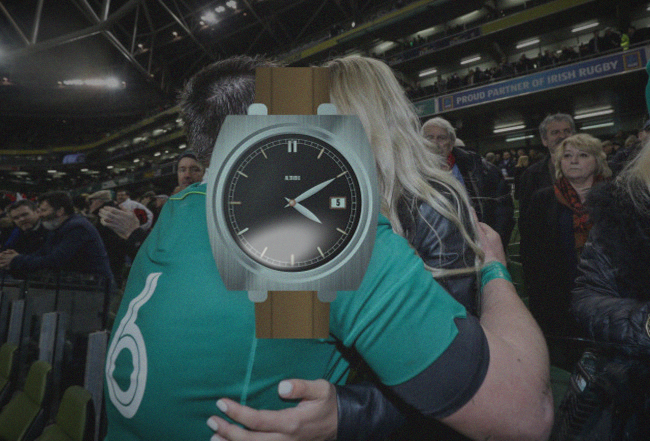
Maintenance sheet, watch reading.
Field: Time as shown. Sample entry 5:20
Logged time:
4:10
